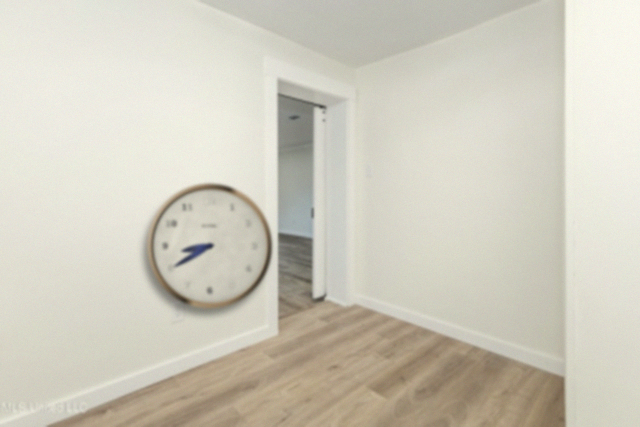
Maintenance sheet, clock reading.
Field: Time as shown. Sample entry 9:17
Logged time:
8:40
